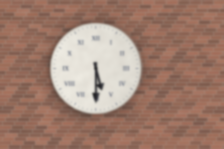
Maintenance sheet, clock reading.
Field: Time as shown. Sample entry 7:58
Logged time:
5:30
